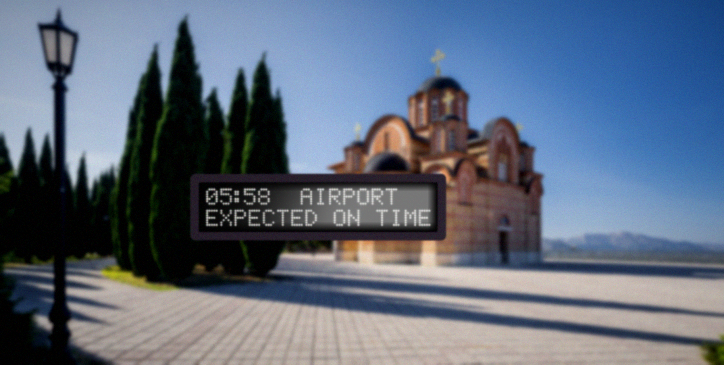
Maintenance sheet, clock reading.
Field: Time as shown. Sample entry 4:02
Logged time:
5:58
